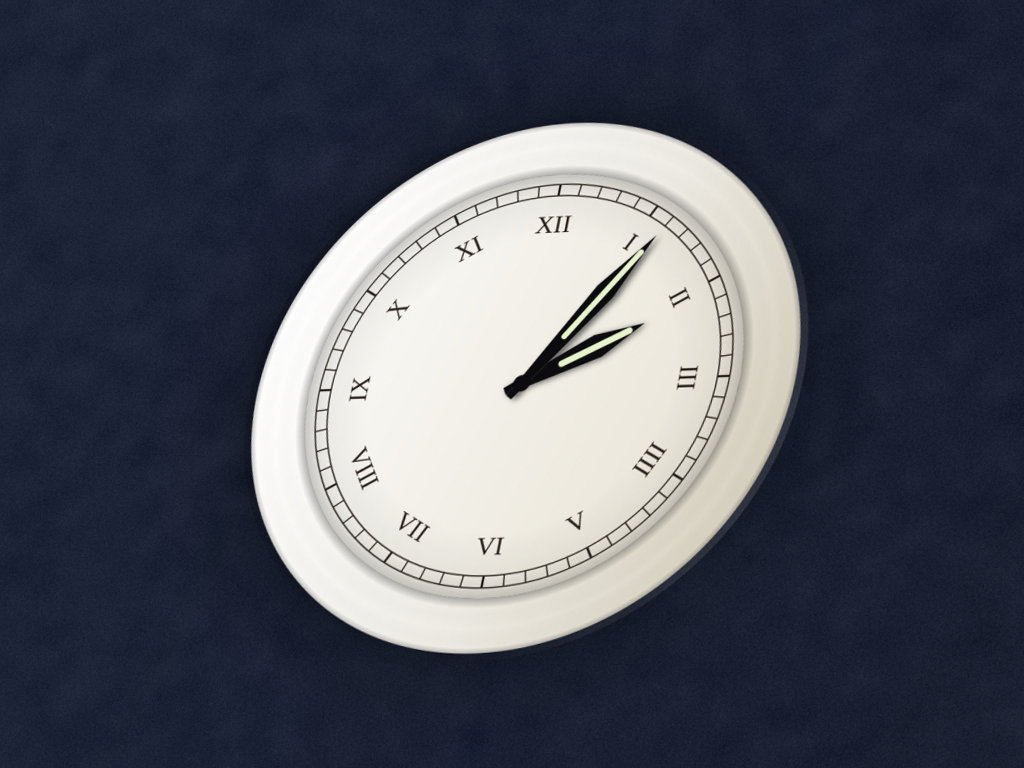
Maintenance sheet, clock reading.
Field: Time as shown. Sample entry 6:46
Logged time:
2:06
